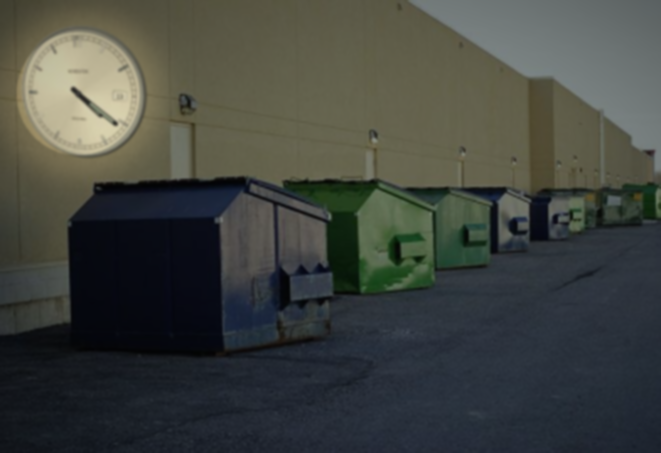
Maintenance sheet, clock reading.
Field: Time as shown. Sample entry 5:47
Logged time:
4:21
